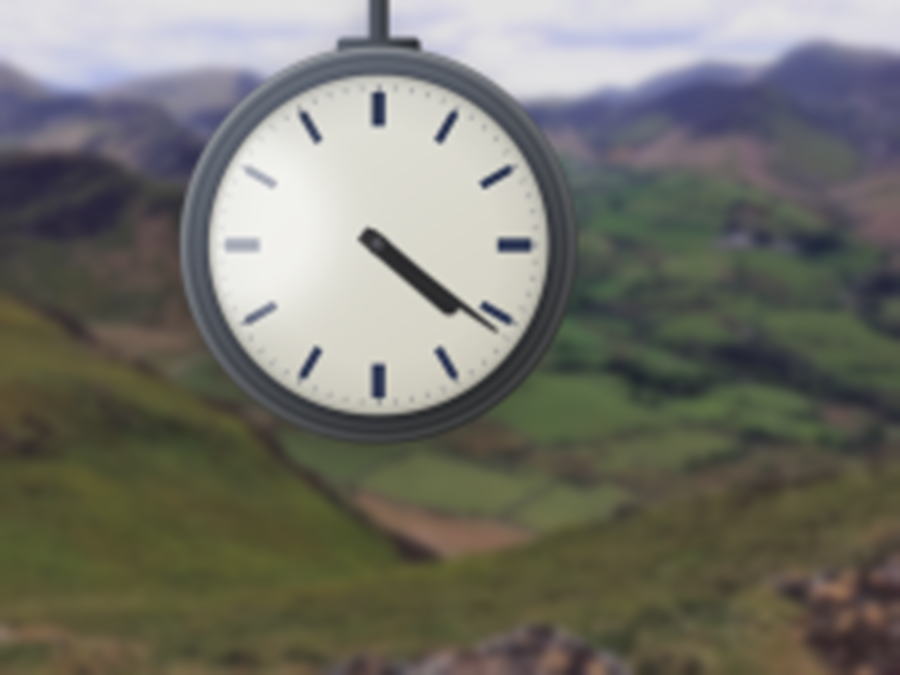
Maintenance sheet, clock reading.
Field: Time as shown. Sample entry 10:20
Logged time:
4:21
